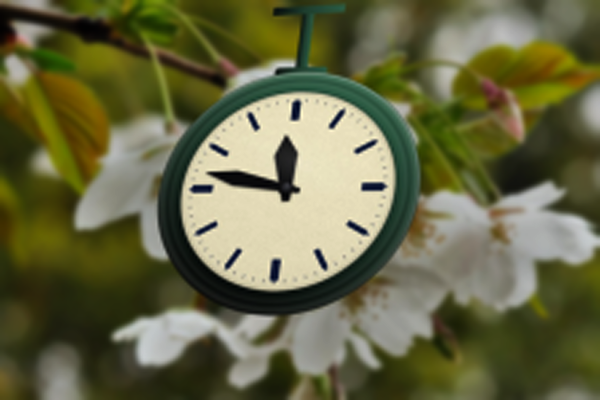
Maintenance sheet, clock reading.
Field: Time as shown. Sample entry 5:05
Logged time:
11:47
